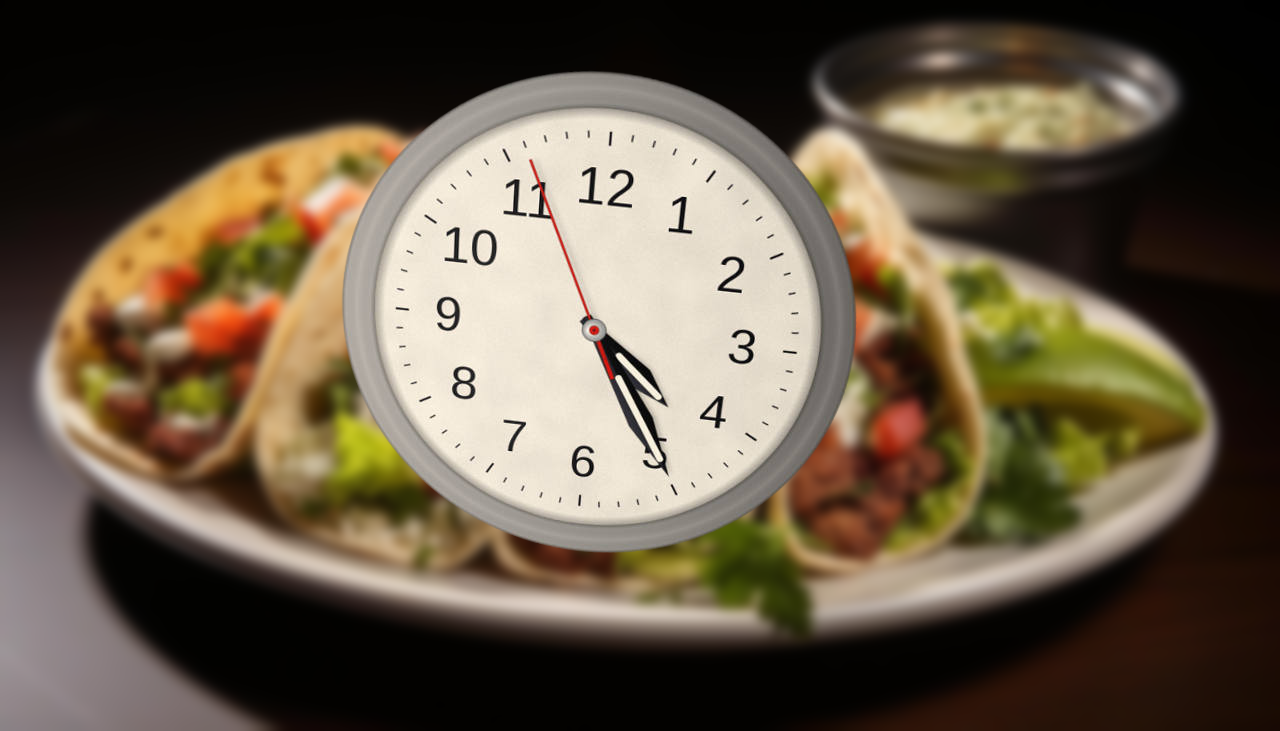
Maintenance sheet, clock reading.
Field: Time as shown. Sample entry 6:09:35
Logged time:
4:24:56
